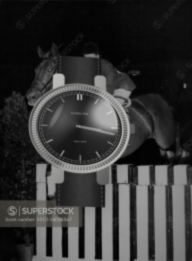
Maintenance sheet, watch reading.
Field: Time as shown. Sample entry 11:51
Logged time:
3:17
